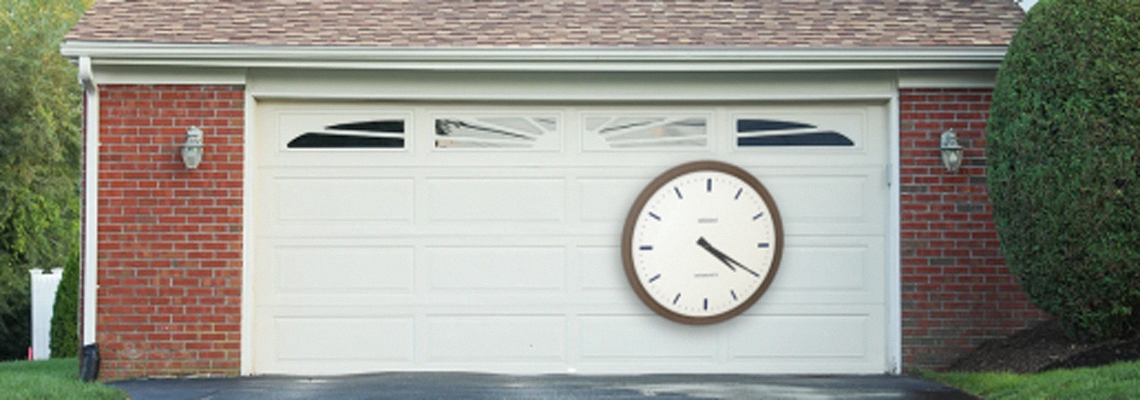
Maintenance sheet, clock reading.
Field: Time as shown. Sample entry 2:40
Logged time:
4:20
